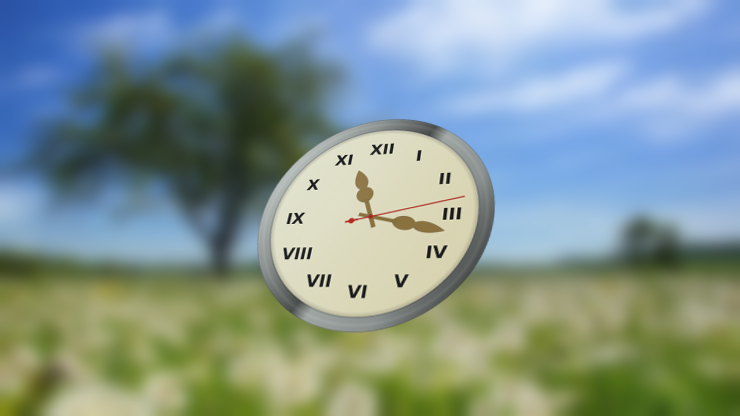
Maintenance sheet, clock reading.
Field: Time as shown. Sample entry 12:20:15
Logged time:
11:17:13
